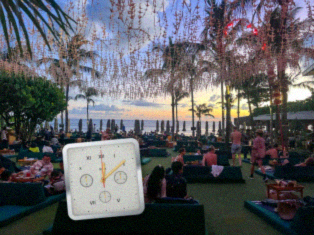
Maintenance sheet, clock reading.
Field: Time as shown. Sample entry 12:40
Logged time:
12:09
